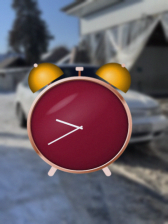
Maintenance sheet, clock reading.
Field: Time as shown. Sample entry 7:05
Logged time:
9:40
